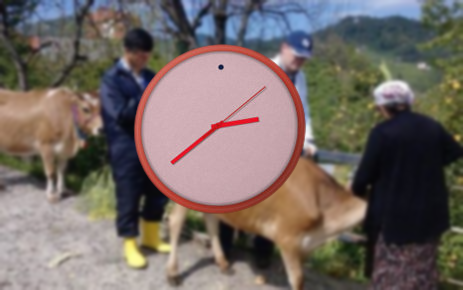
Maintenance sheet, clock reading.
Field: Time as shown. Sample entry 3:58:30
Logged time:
2:38:08
